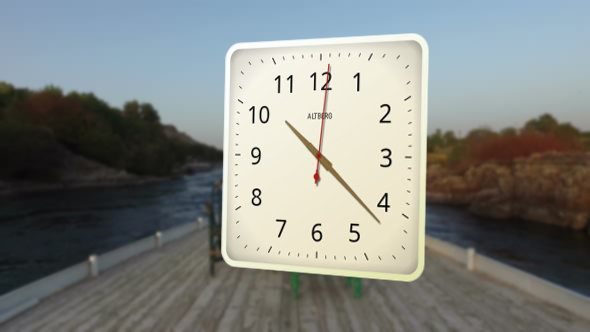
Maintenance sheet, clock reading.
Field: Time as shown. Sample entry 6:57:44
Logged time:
10:22:01
